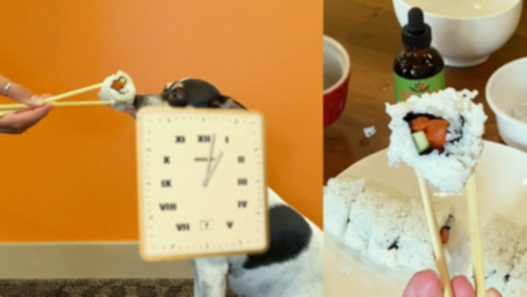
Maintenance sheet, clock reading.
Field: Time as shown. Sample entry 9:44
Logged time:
1:02
